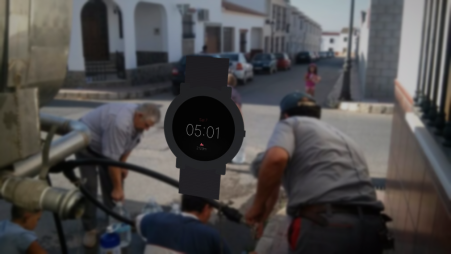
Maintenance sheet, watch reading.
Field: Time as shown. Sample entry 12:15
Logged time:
5:01
